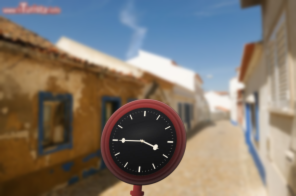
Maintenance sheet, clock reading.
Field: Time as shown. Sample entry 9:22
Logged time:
3:45
